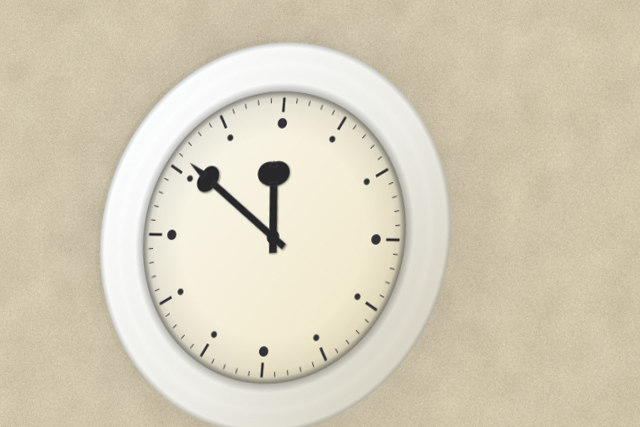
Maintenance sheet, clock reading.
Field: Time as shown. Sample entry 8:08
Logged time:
11:51
